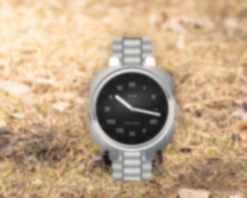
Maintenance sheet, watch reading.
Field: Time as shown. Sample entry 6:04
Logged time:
10:17
